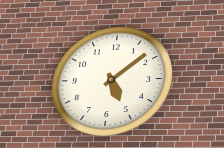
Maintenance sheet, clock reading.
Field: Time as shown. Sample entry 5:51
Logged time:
5:08
